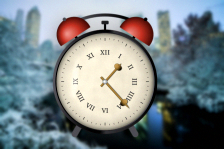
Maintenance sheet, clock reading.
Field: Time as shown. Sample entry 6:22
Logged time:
1:23
